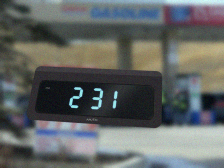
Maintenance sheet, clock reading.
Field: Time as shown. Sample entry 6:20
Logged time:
2:31
